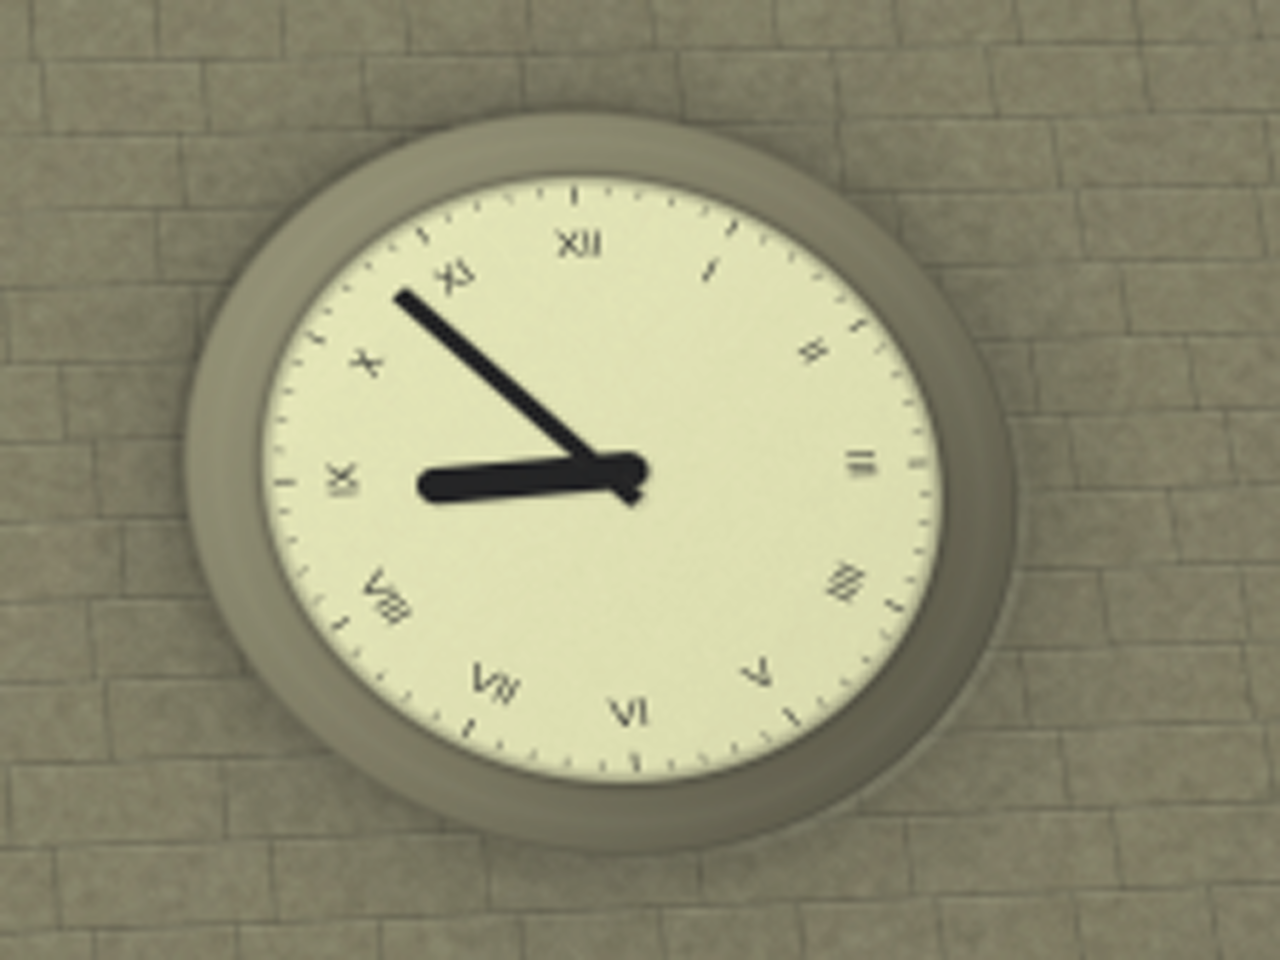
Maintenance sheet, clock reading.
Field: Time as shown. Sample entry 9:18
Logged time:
8:53
